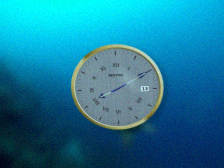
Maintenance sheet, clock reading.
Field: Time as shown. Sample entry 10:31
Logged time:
8:10
